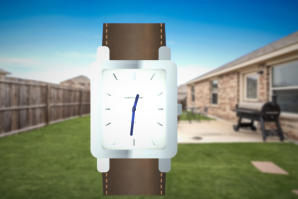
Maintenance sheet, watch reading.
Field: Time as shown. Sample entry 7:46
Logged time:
12:31
